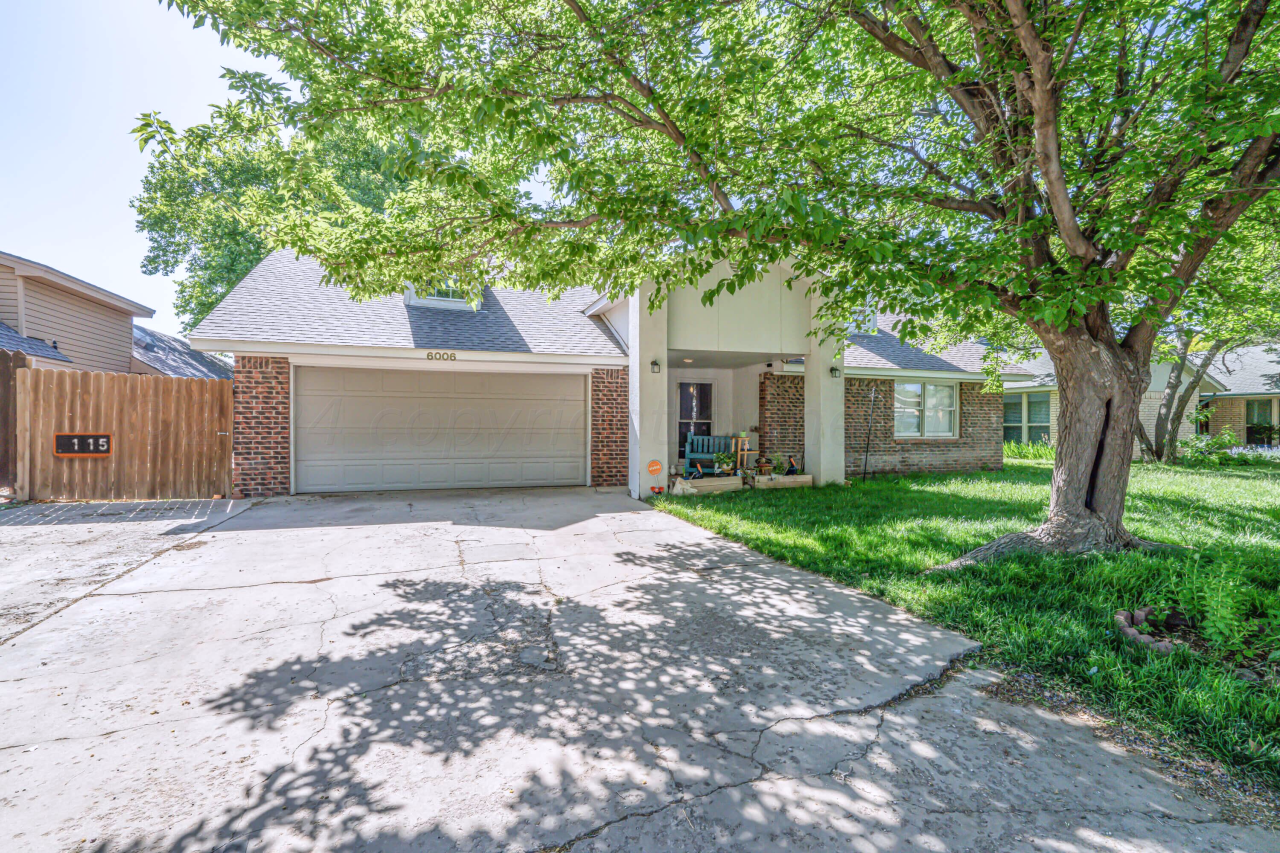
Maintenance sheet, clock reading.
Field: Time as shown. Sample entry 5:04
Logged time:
1:15
